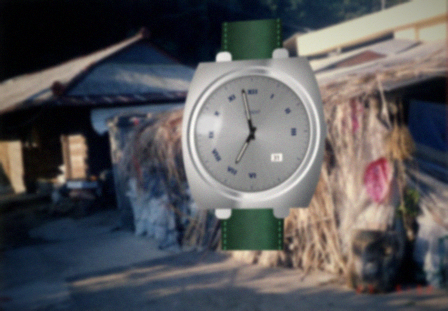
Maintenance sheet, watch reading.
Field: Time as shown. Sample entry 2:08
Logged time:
6:58
